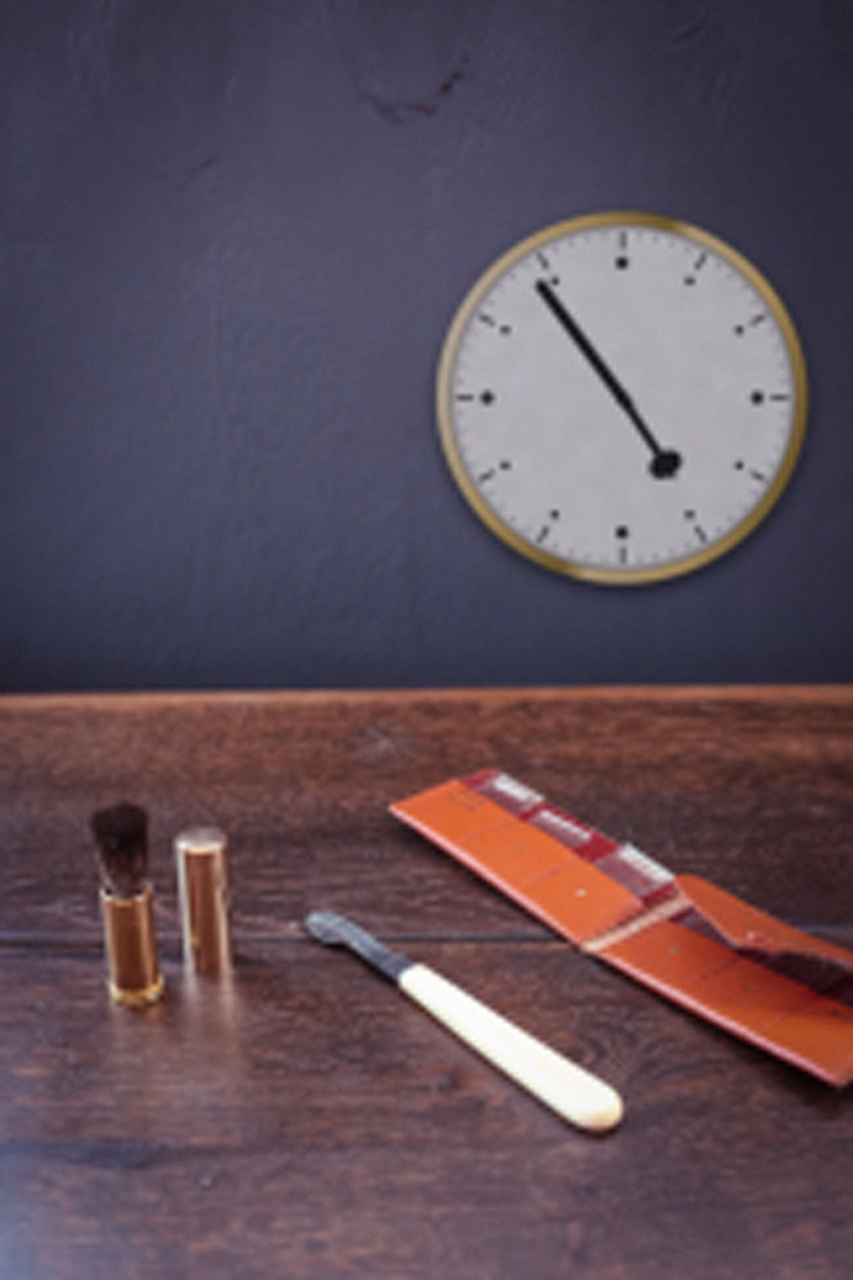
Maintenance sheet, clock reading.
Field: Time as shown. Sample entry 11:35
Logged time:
4:54
